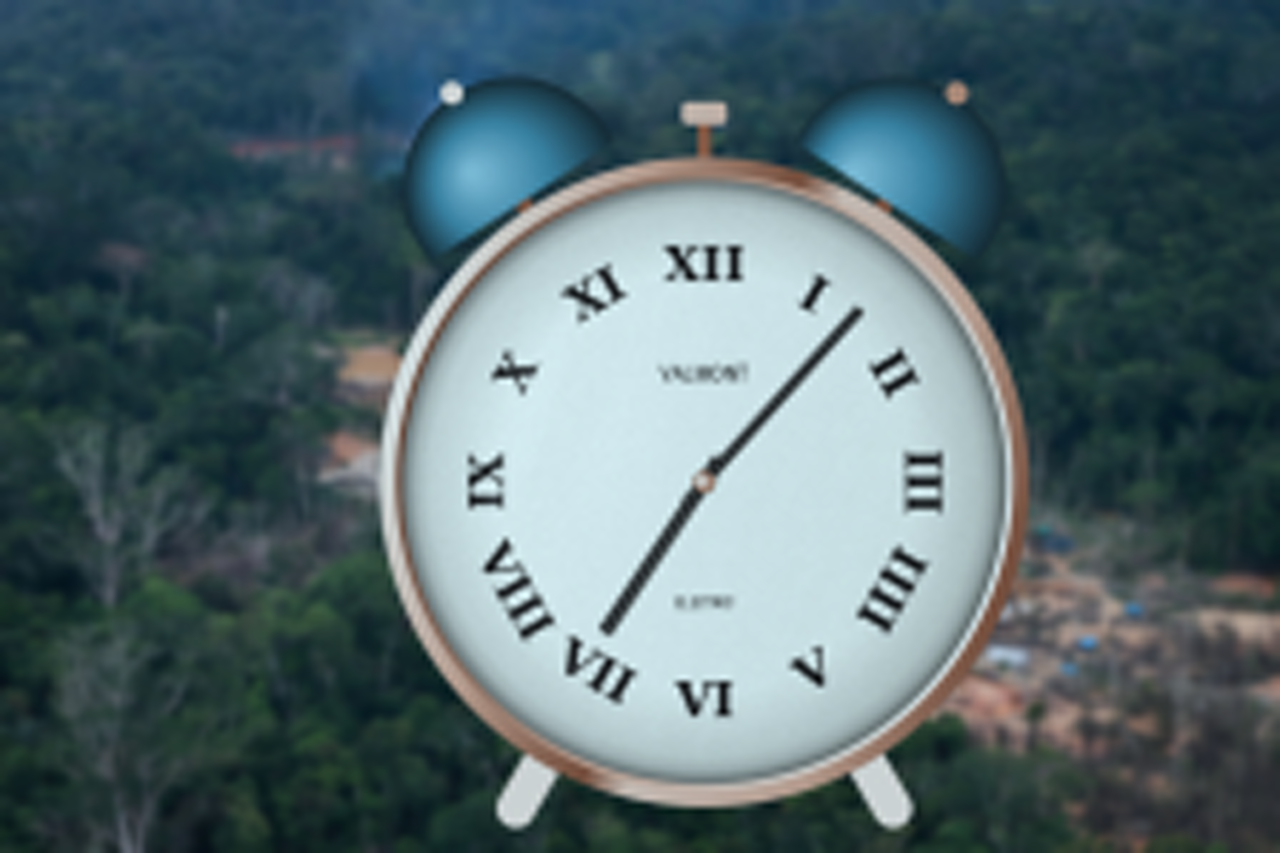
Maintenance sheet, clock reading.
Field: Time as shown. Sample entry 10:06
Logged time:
7:07
